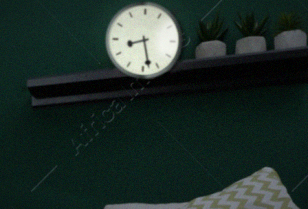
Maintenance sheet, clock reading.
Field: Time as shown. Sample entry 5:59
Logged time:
8:28
